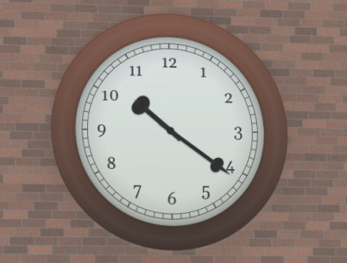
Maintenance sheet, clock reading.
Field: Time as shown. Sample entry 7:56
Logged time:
10:21
